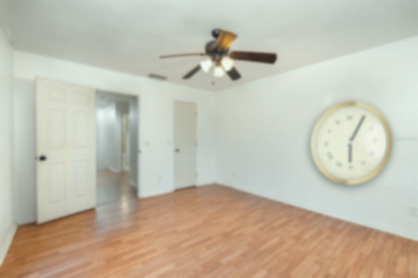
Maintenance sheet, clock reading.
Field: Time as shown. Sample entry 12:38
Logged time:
6:05
